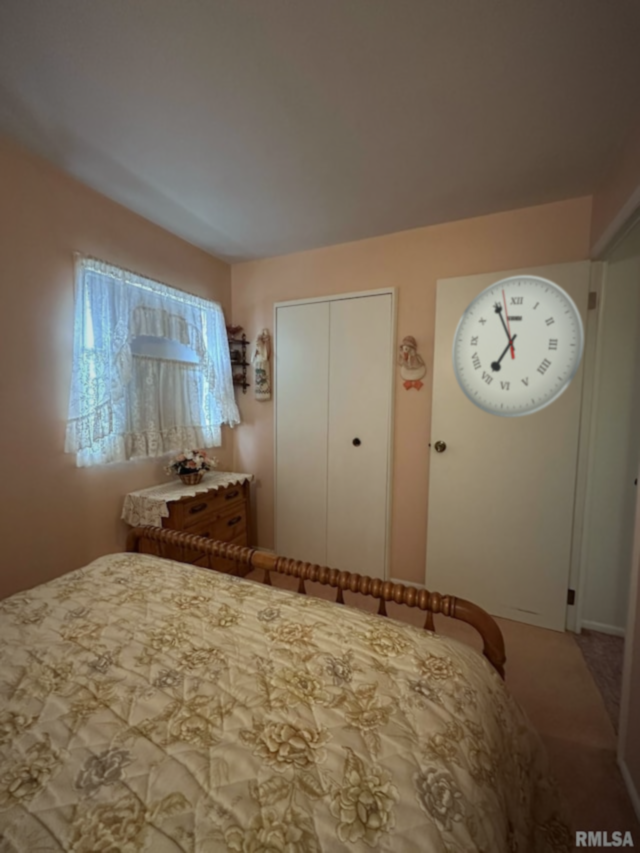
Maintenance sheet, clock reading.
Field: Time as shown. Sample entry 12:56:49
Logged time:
6:54:57
